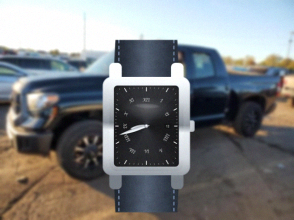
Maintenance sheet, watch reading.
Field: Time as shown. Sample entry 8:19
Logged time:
8:42
